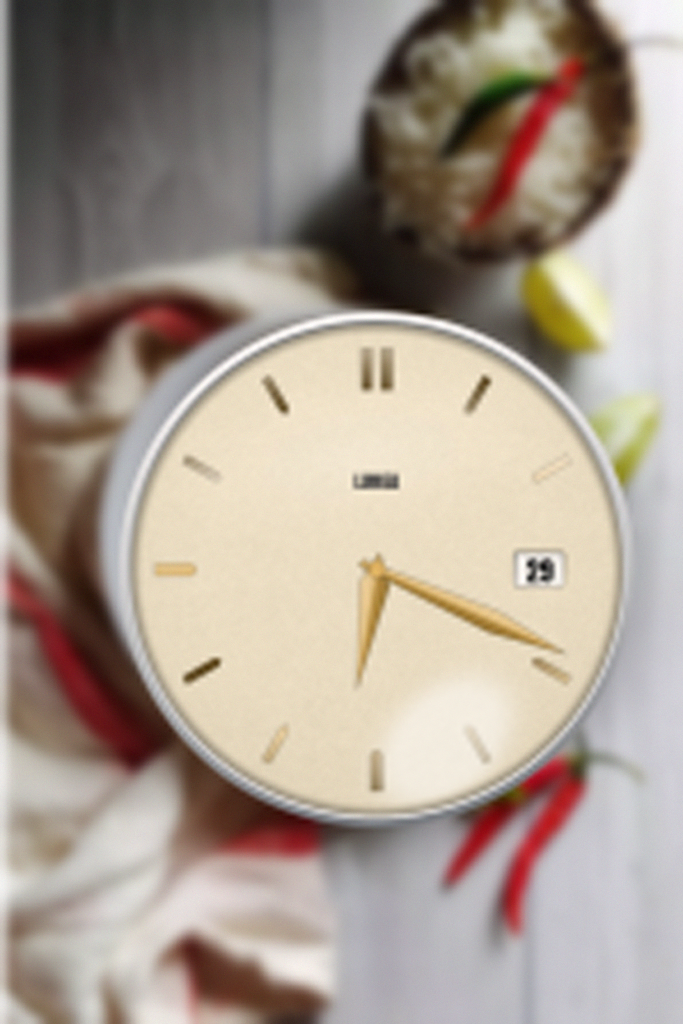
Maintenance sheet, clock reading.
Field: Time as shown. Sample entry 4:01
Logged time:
6:19
